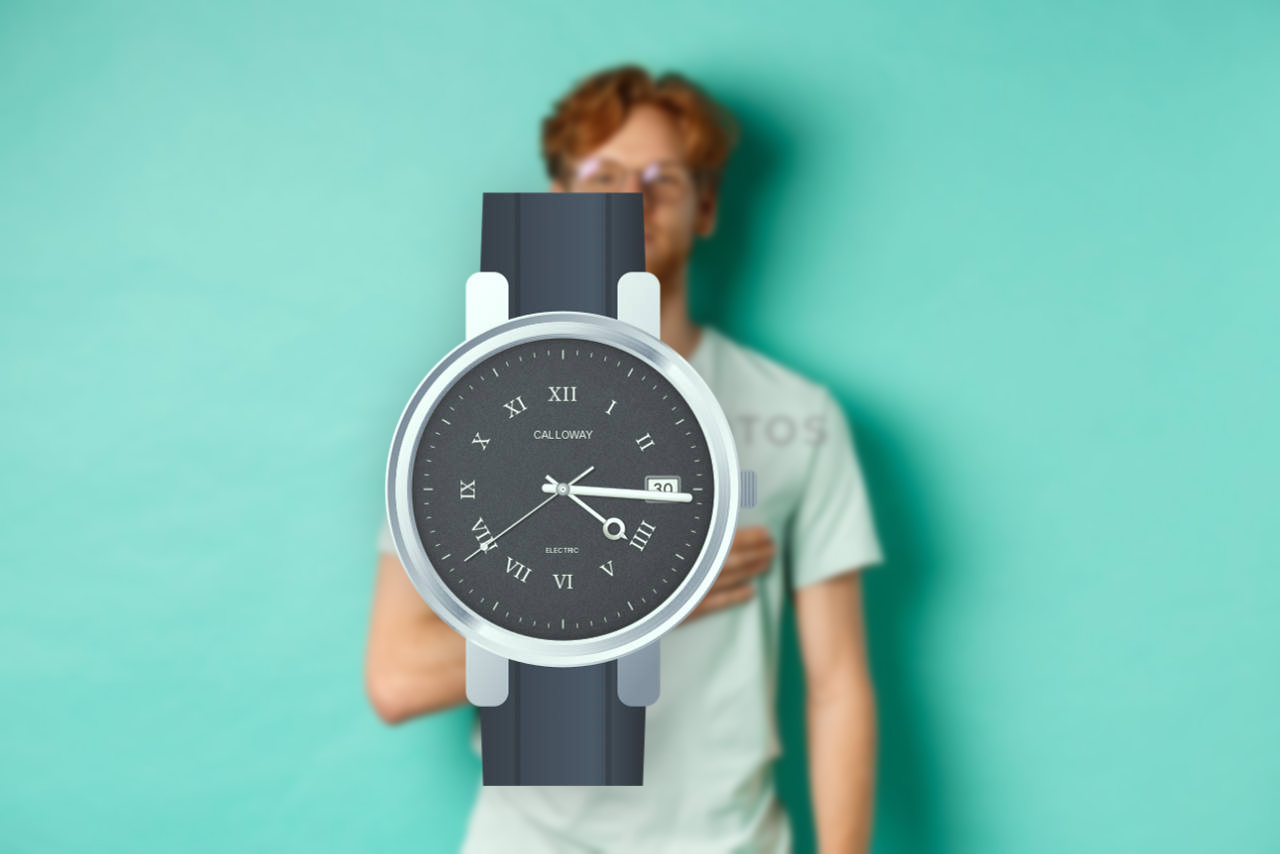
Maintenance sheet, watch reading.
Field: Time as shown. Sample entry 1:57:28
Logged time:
4:15:39
